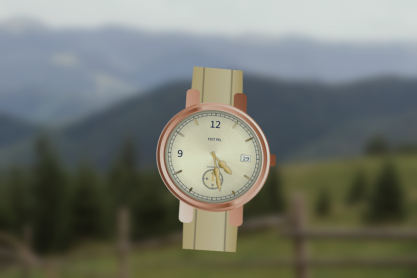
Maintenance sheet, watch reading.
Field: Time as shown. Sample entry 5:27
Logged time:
4:28
